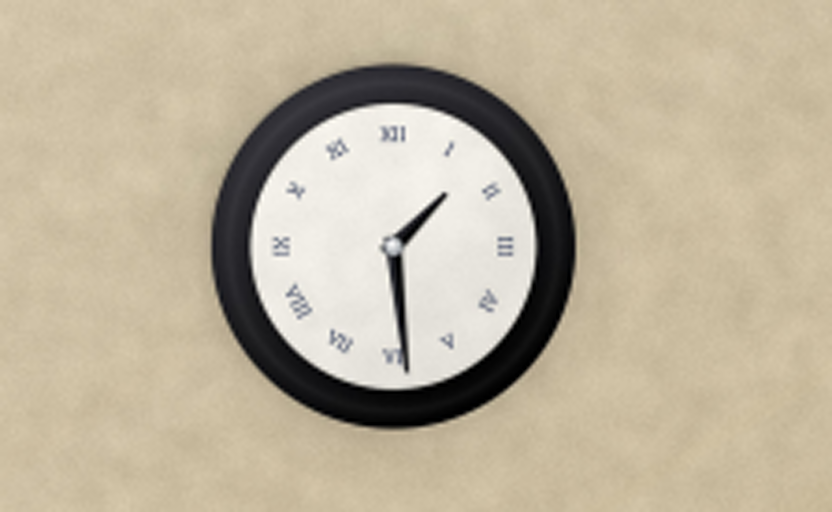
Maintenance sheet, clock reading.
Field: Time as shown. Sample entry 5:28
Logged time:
1:29
